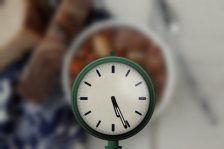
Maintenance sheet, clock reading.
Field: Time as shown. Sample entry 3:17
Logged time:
5:26
